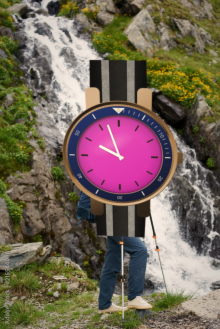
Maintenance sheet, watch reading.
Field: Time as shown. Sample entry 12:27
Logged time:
9:57
